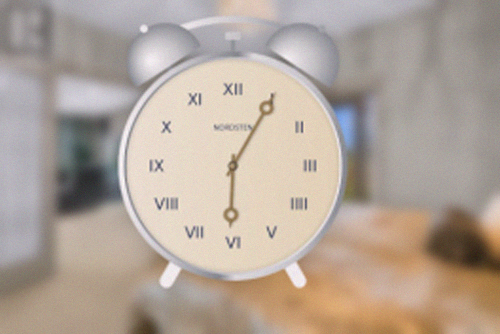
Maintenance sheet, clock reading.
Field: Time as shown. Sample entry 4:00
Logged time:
6:05
